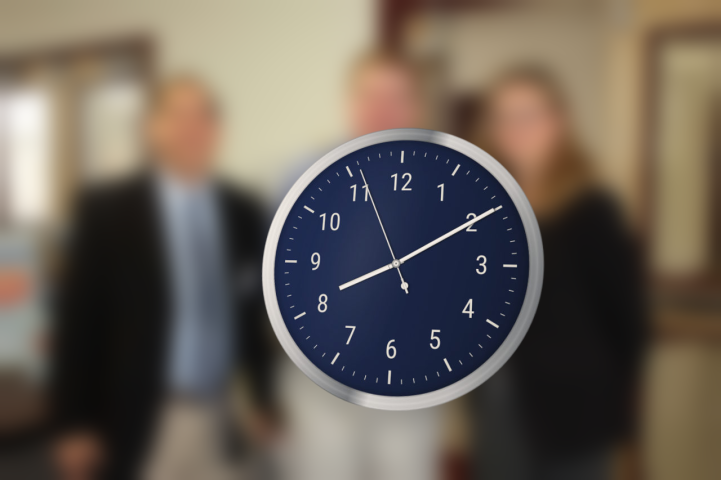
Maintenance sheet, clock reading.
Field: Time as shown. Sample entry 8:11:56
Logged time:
8:09:56
